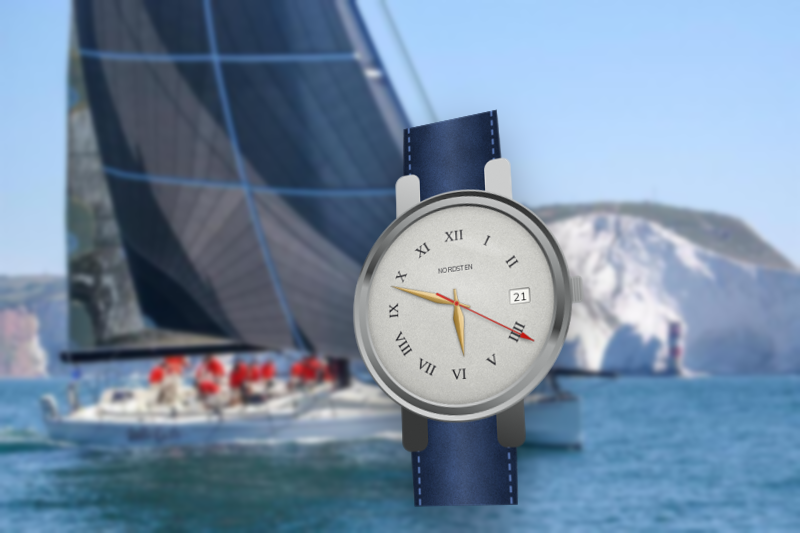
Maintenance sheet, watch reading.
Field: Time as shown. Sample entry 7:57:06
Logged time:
5:48:20
